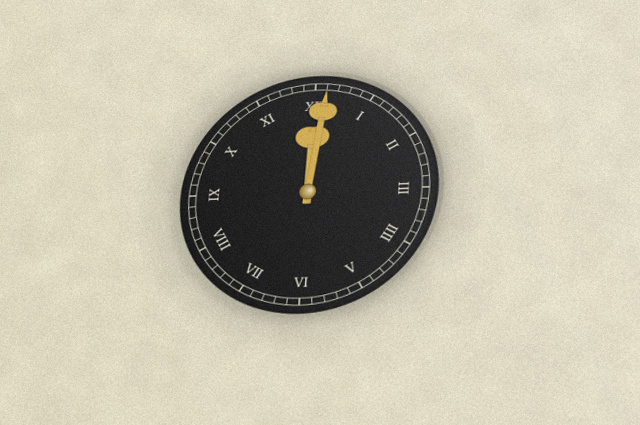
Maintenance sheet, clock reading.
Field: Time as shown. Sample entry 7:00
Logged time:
12:01
